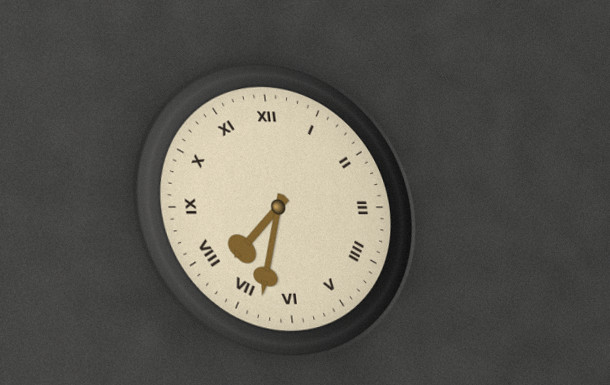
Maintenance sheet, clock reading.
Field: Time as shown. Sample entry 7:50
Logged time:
7:33
